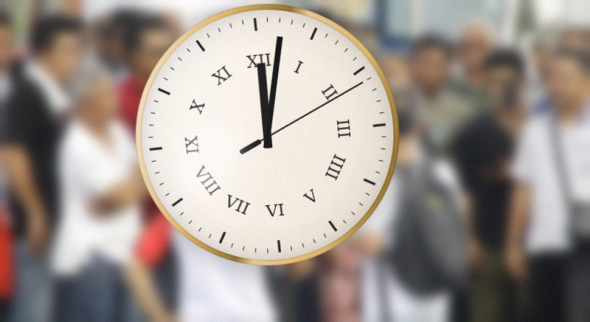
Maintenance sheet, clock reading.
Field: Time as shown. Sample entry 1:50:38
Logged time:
12:02:11
